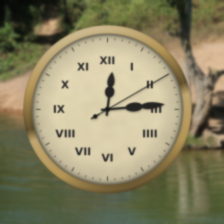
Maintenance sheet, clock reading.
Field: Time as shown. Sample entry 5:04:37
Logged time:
12:14:10
